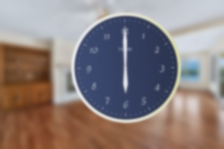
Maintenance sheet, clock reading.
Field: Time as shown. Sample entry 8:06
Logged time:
6:00
